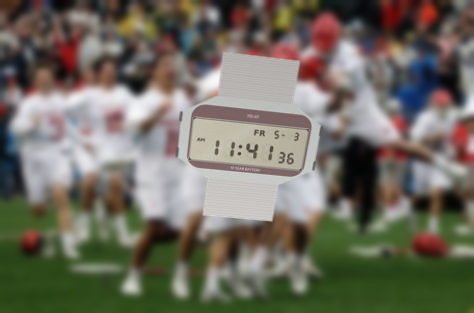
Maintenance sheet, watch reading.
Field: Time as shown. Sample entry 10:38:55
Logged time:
11:41:36
